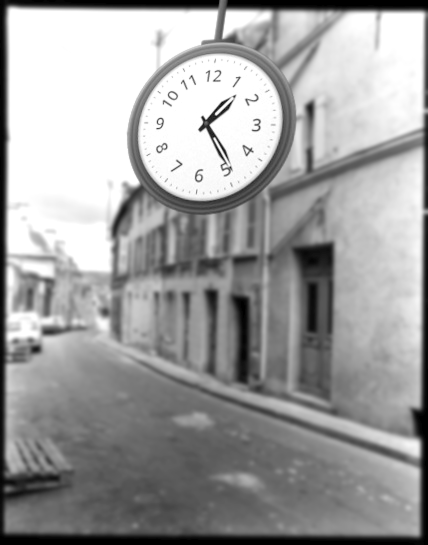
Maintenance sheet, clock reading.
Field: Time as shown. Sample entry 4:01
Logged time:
1:24
